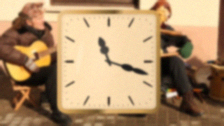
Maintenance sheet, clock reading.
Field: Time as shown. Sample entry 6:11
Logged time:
11:18
